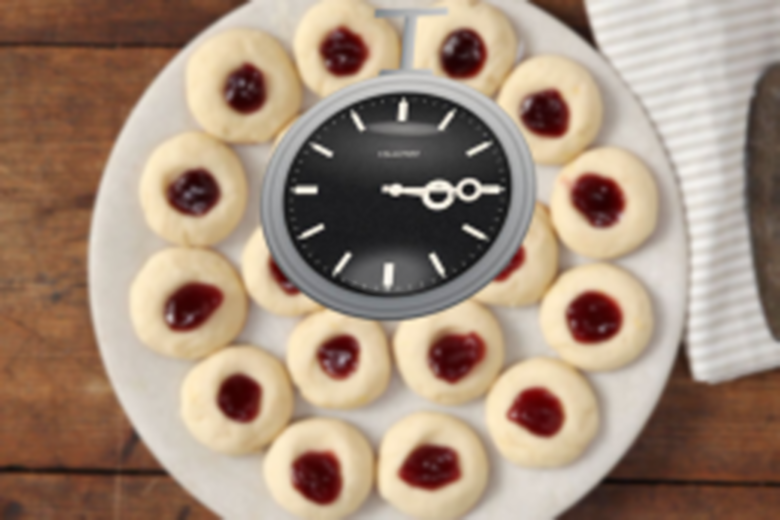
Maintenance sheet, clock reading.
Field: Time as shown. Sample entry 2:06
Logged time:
3:15
